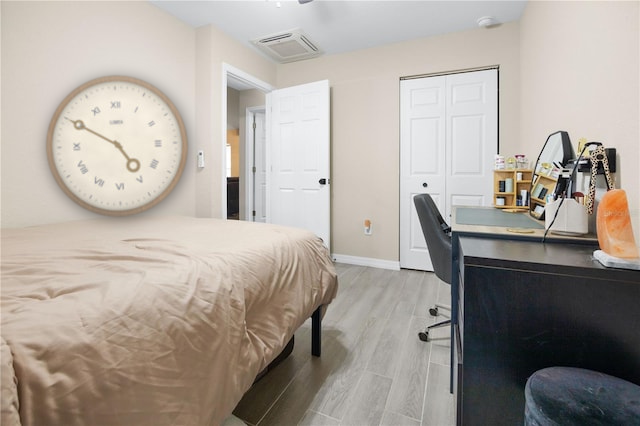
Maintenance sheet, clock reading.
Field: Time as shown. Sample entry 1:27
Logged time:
4:50
